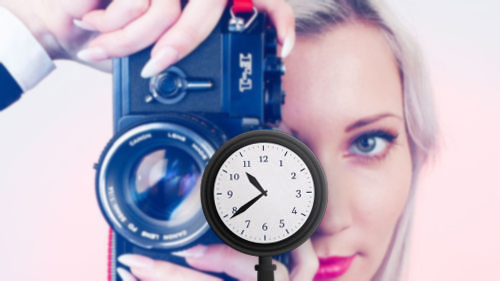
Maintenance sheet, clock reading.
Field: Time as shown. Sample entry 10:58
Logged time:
10:39
